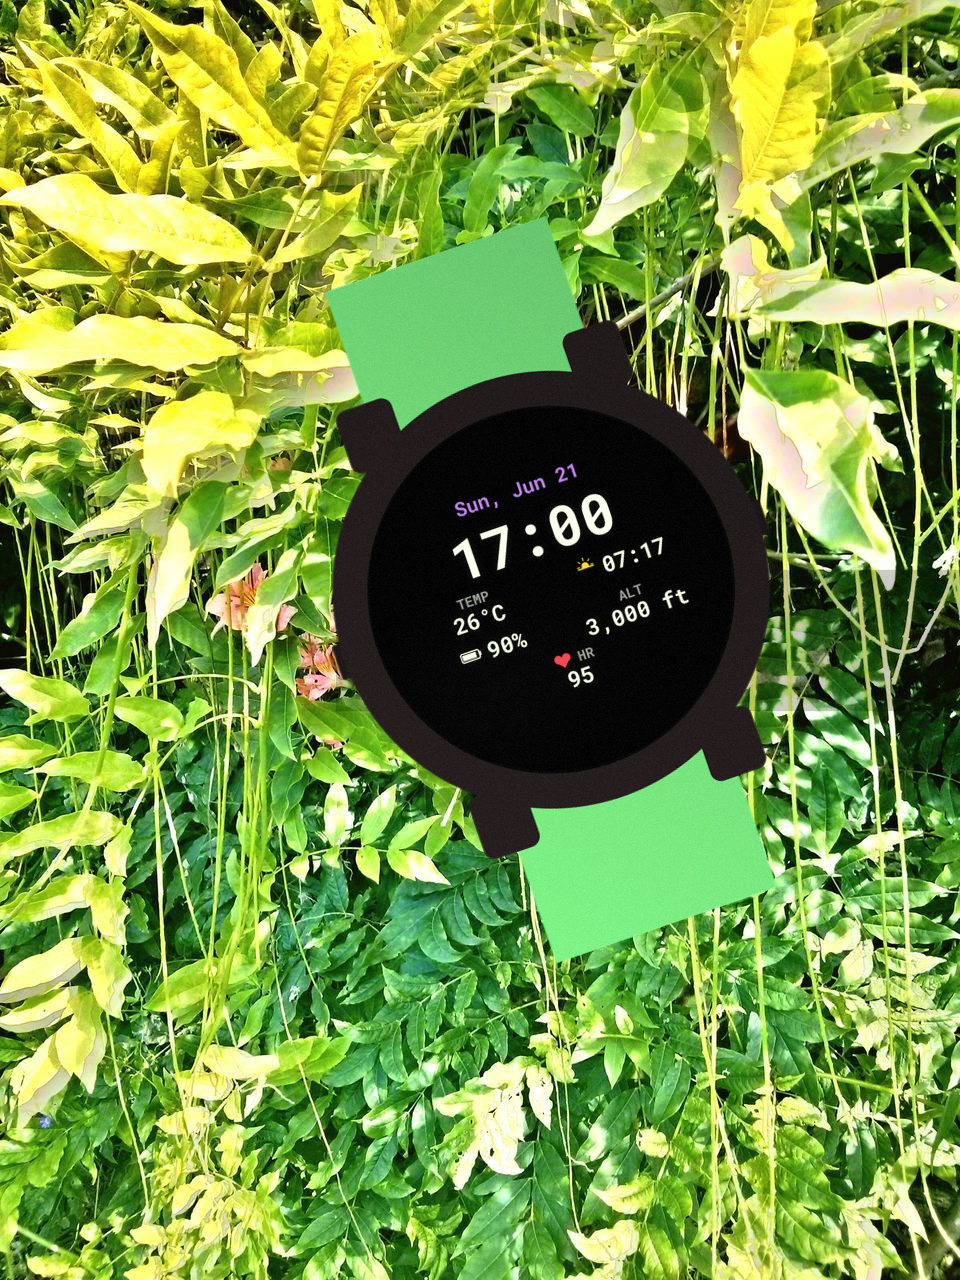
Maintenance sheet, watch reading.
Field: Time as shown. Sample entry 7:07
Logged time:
17:00
